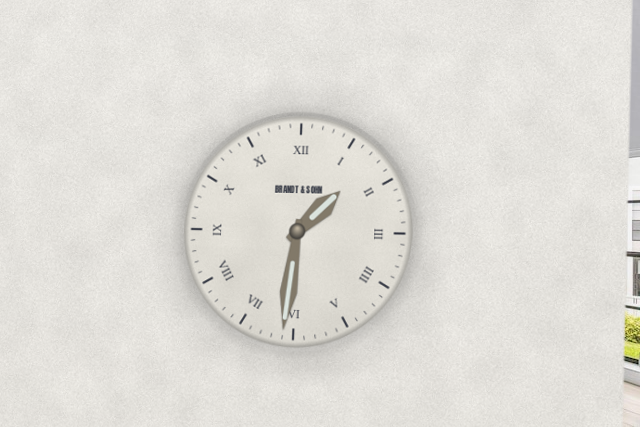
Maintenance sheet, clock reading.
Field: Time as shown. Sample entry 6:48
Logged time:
1:31
